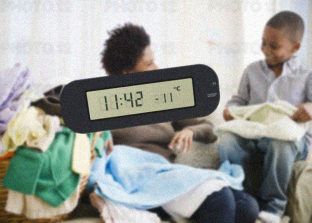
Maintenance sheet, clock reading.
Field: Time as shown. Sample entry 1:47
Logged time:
11:42
